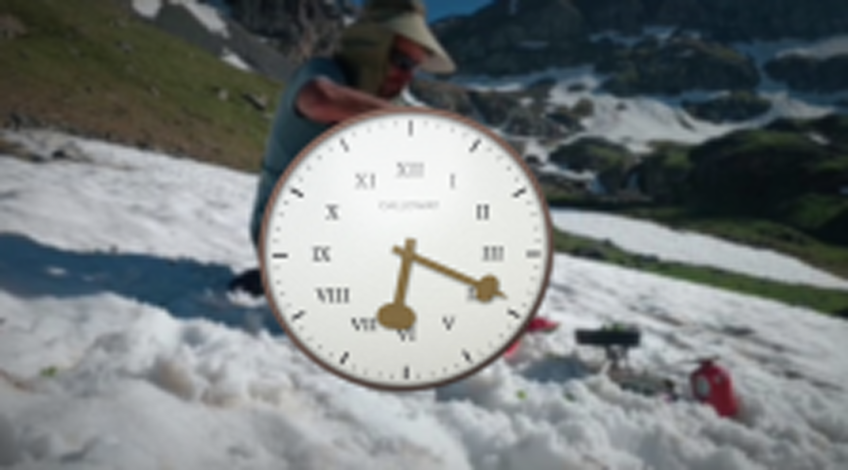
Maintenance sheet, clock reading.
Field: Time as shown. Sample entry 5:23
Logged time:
6:19
